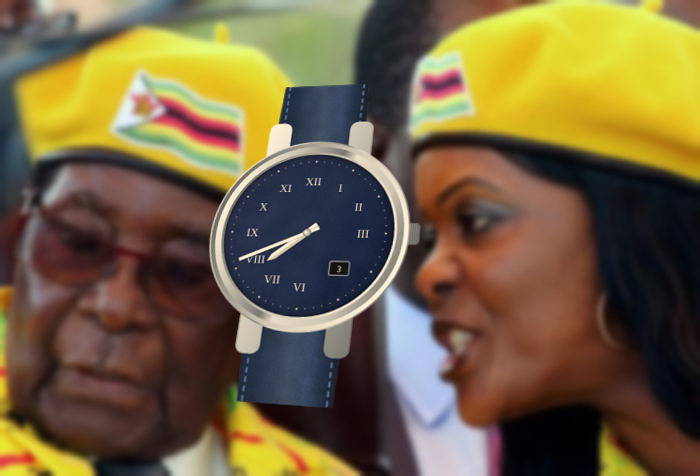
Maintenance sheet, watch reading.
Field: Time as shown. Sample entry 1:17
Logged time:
7:41
